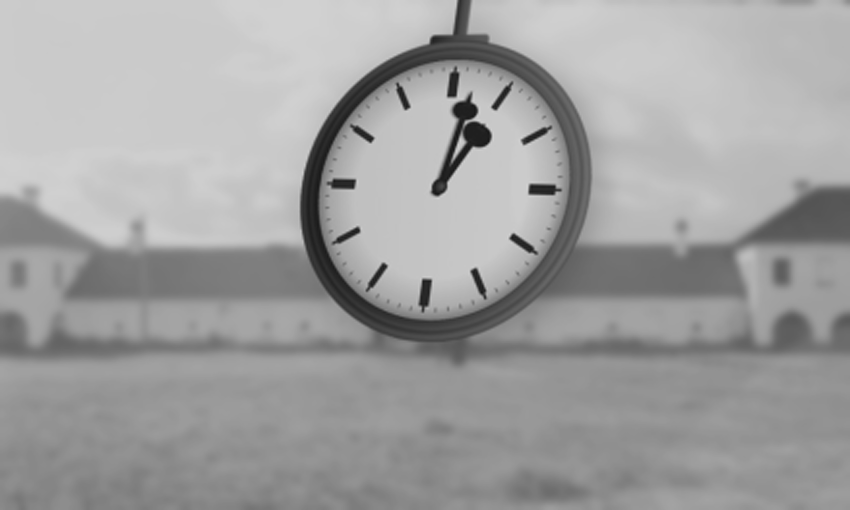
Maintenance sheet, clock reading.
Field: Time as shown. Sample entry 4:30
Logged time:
1:02
